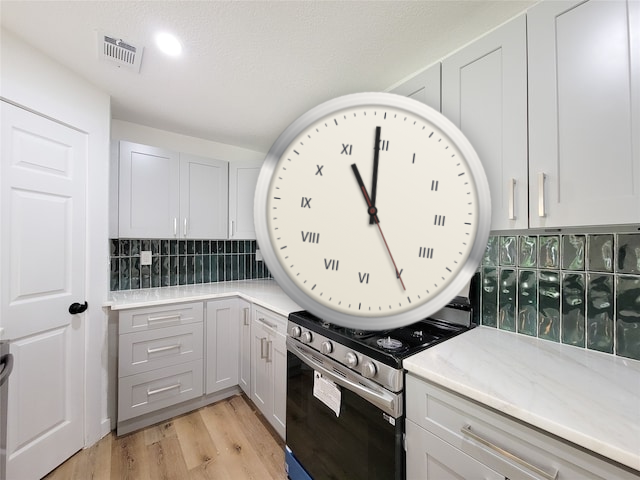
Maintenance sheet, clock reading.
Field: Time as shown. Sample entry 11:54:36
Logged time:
10:59:25
